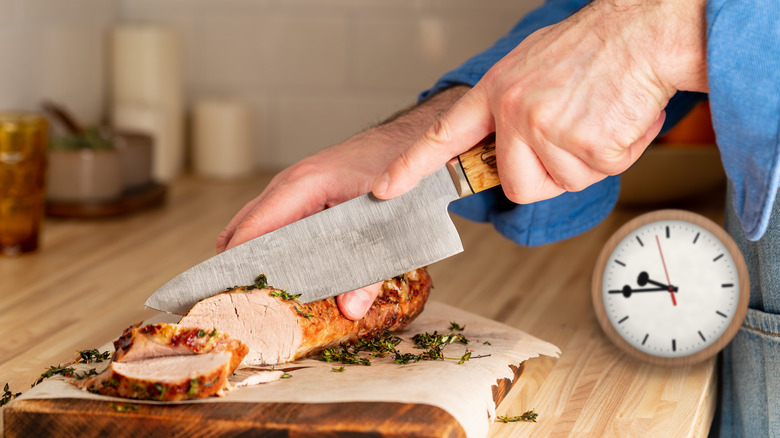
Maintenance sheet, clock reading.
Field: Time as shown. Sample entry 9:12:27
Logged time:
9:44:58
